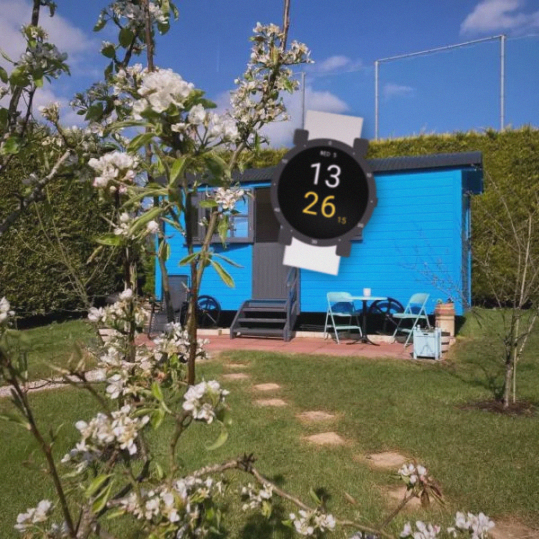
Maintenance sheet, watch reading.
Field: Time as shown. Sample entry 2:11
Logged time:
13:26
